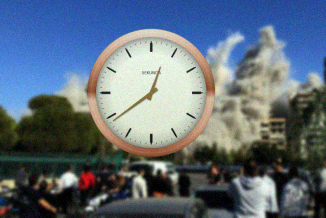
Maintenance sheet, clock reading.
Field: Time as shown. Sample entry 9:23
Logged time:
12:39
